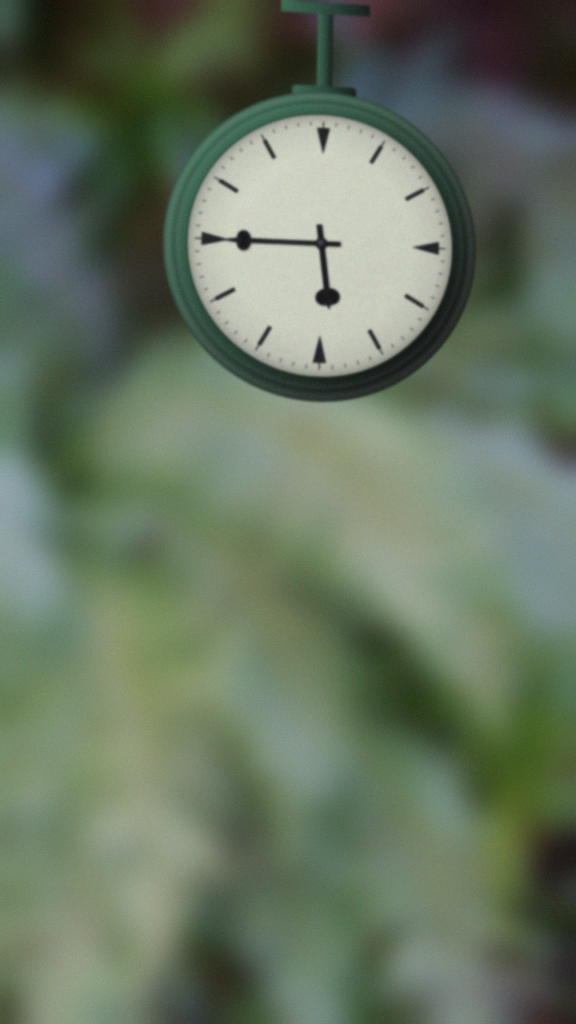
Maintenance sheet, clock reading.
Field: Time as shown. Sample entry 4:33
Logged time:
5:45
